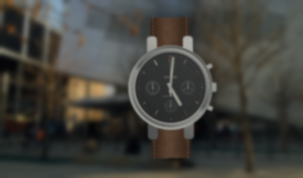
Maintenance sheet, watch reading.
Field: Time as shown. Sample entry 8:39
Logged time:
5:01
